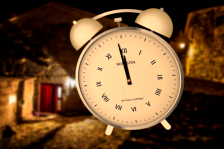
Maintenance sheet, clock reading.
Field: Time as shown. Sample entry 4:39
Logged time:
11:59
